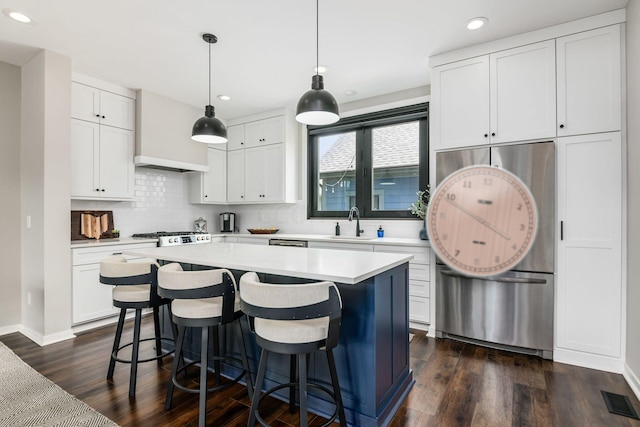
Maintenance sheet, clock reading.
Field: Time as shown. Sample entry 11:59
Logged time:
3:49
